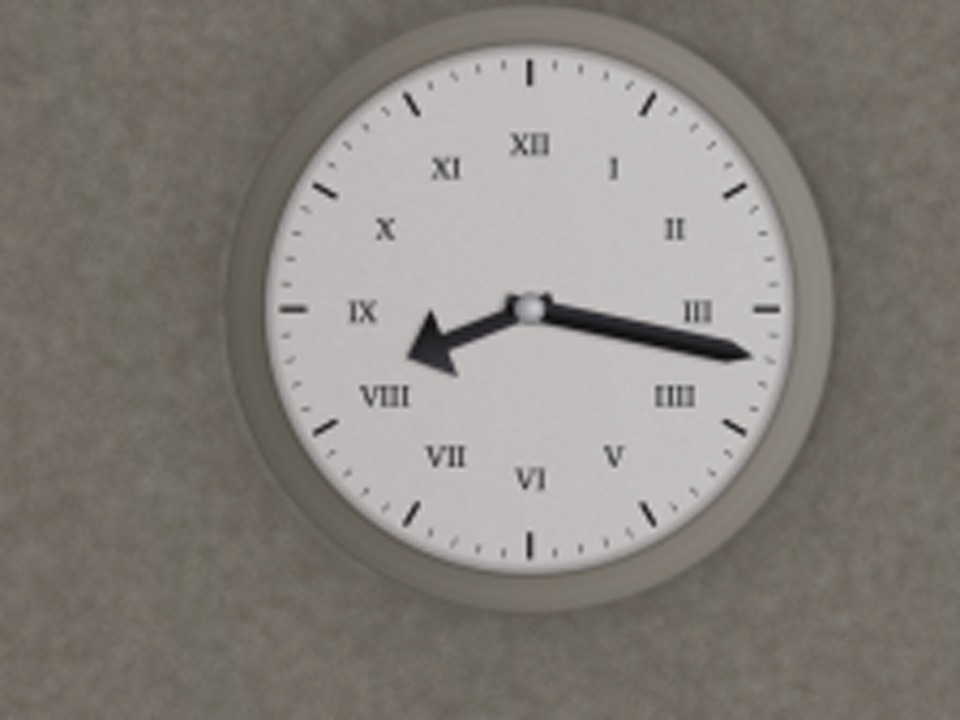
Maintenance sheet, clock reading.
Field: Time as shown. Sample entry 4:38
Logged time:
8:17
